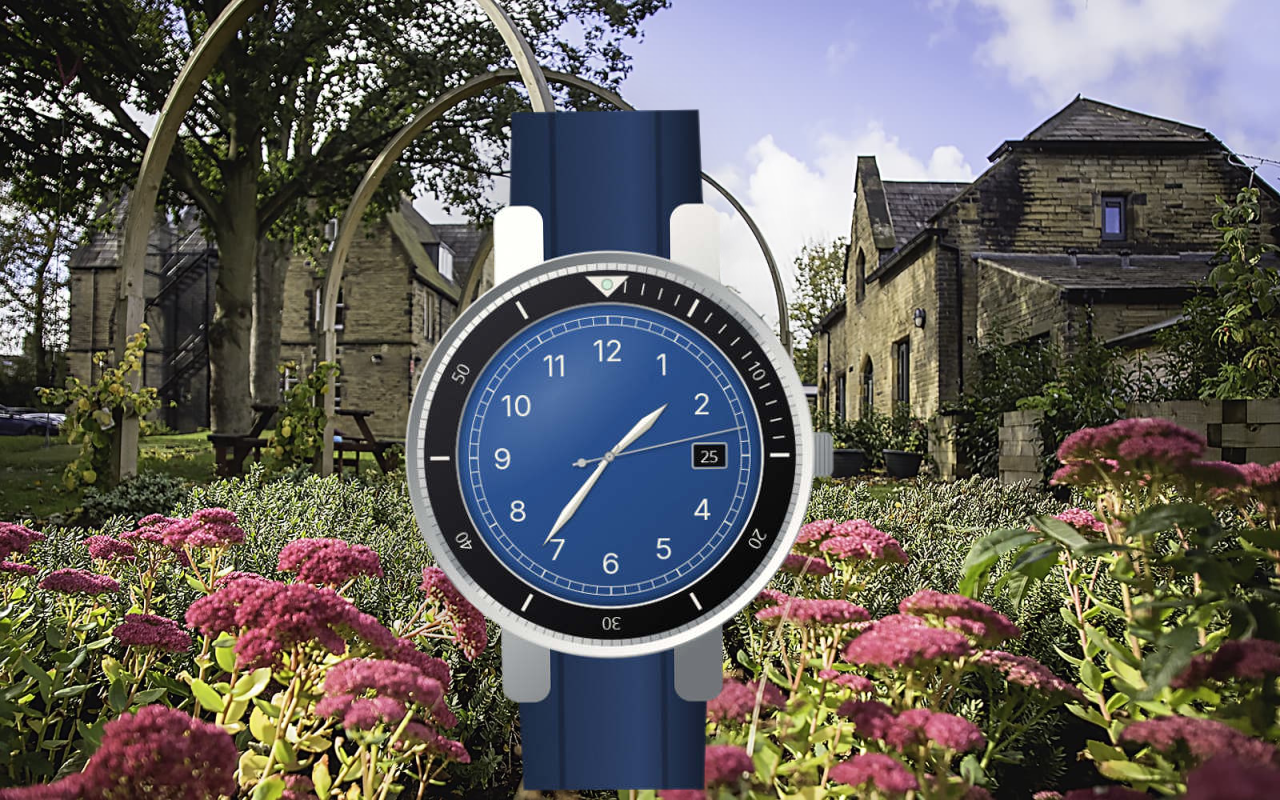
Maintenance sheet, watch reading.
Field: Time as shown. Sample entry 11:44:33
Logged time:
1:36:13
